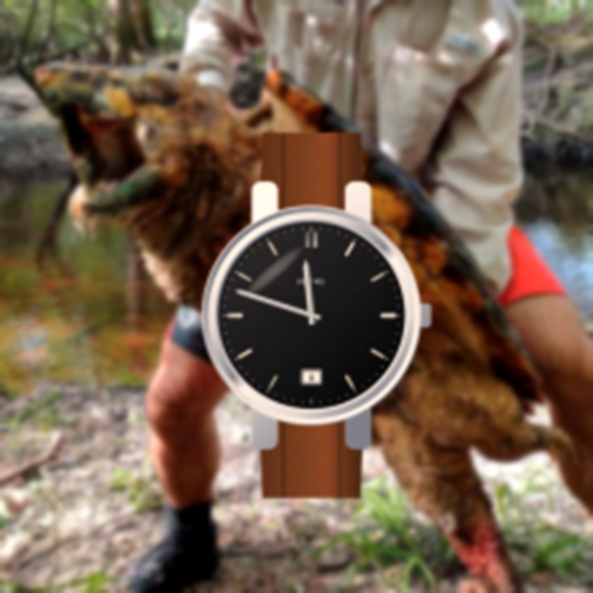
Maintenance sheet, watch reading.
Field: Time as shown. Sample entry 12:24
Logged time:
11:48
